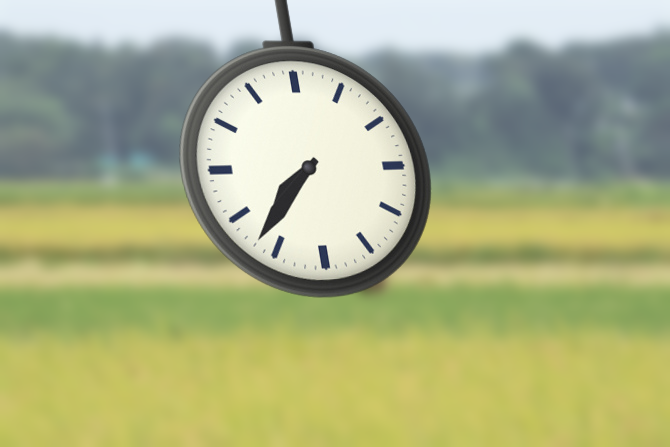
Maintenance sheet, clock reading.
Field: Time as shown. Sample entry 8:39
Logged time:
7:37
